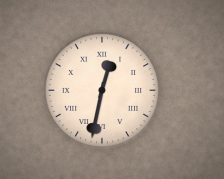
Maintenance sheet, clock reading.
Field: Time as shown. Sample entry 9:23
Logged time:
12:32
